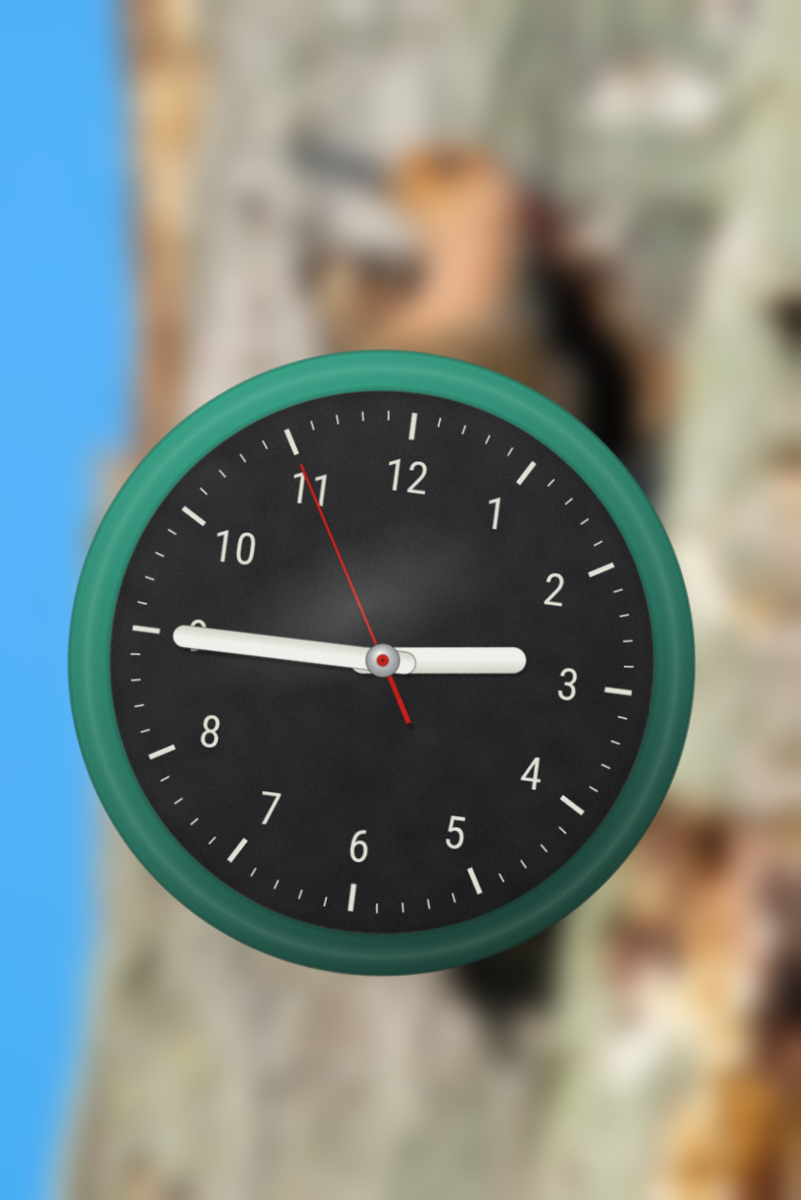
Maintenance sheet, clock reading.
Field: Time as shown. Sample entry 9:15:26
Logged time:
2:44:55
